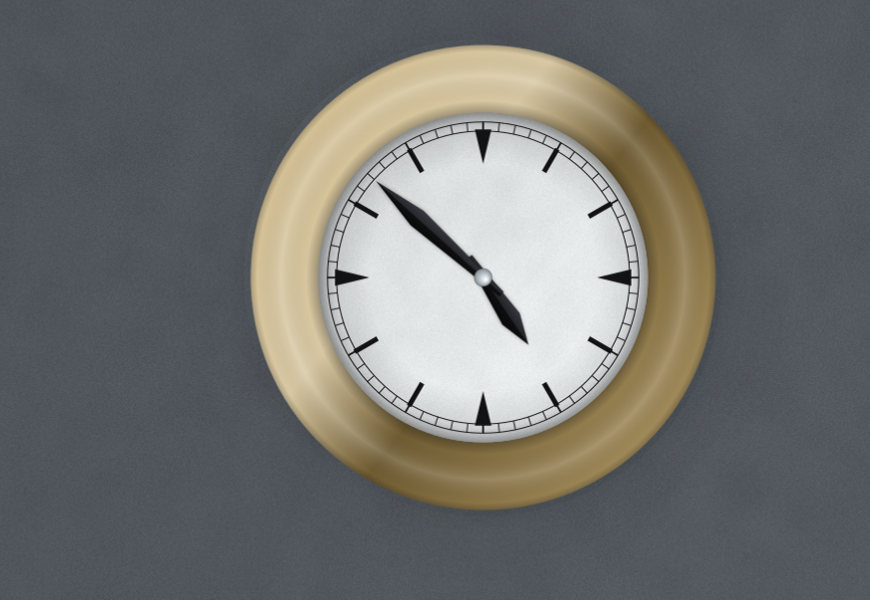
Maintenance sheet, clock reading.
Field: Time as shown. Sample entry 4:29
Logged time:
4:52
